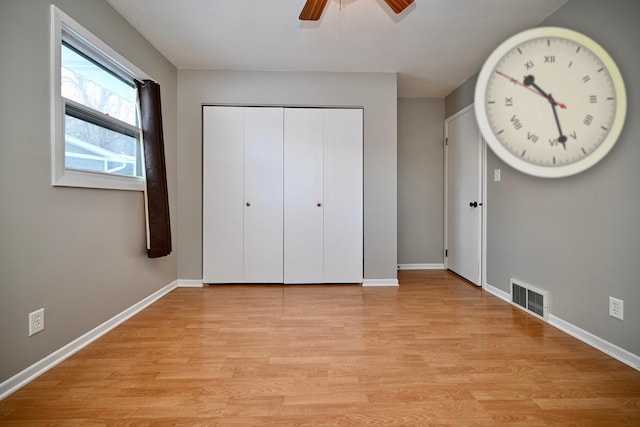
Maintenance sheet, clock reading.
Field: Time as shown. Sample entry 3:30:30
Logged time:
10:27:50
